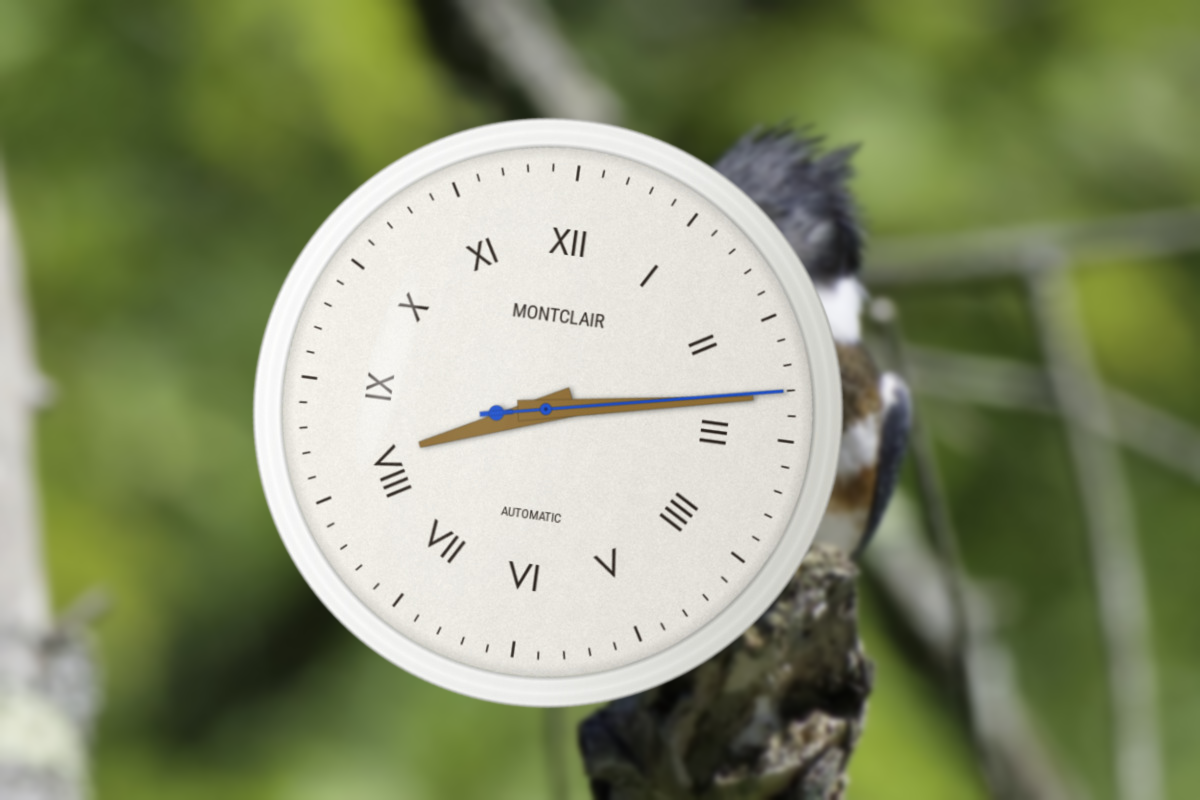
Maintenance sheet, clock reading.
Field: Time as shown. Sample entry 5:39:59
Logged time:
8:13:13
